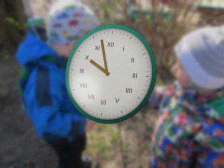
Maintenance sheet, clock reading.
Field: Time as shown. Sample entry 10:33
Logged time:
9:57
